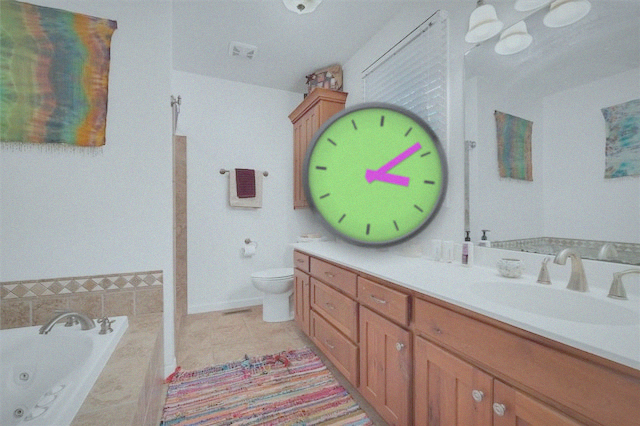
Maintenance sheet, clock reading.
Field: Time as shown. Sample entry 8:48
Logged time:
3:08
